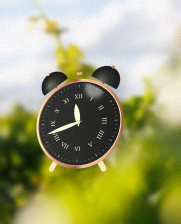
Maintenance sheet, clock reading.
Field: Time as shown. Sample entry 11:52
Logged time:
11:42
